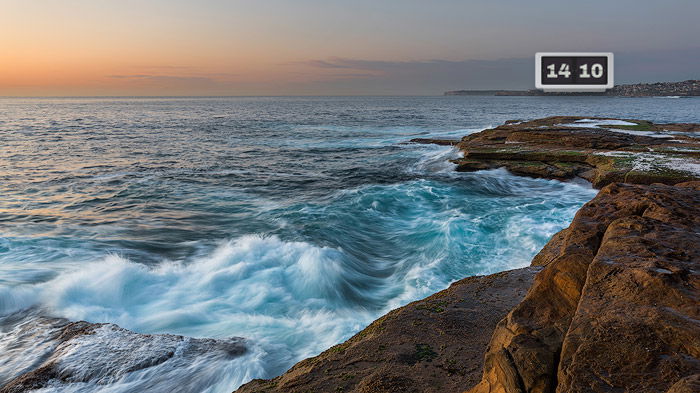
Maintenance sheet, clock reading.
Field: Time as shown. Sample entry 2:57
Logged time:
14:10
